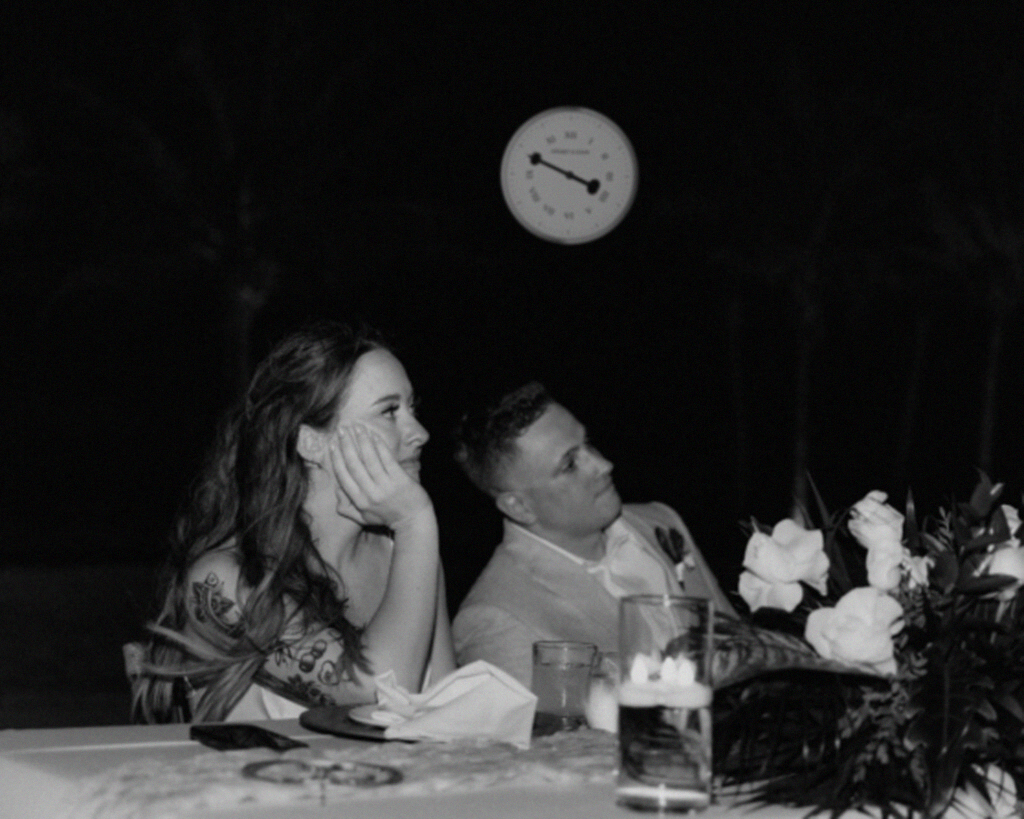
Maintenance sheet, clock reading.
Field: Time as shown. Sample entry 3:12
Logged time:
3:49
